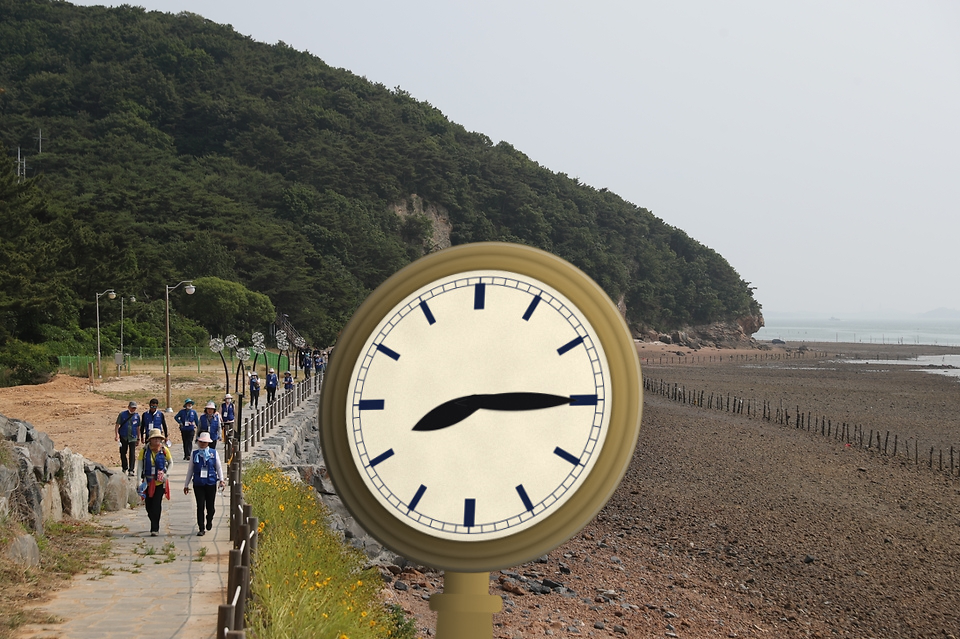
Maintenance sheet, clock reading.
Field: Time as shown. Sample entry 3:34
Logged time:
8:15
